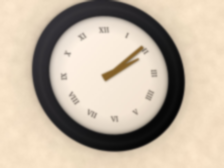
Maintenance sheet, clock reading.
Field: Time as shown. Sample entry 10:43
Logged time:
2:09
